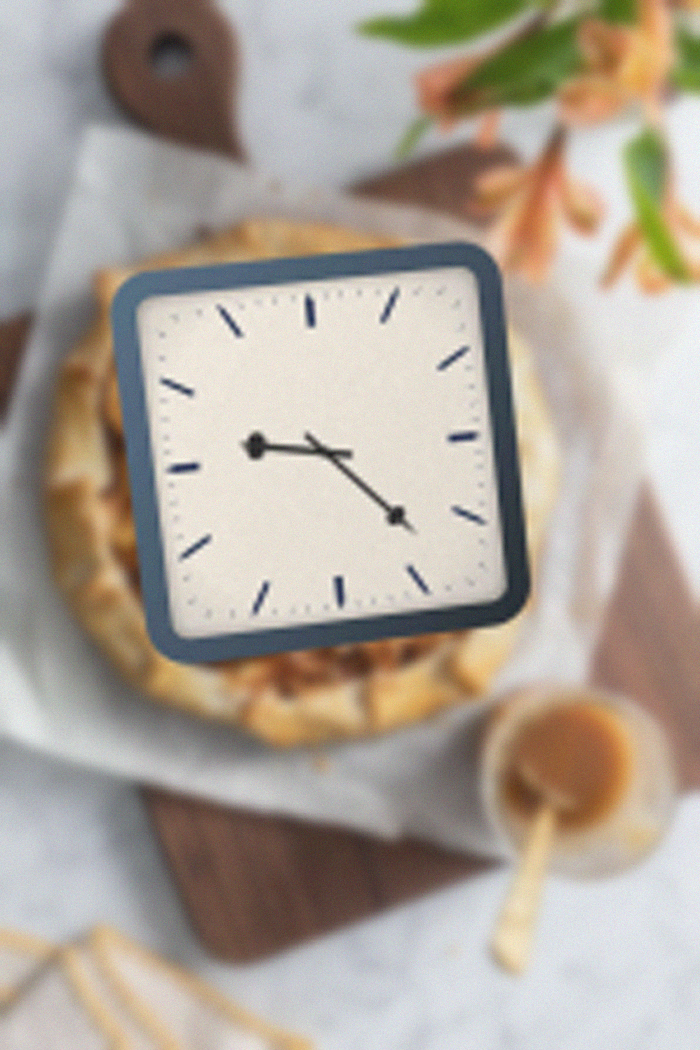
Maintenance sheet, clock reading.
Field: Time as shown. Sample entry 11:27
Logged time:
9:23
